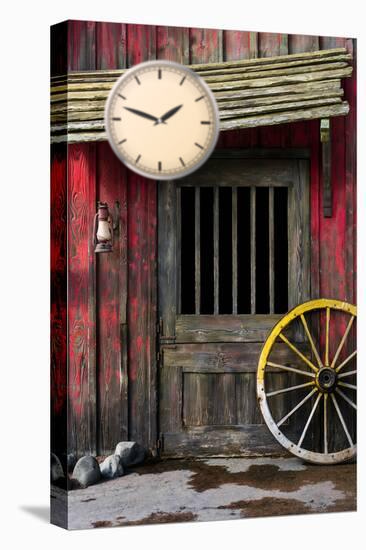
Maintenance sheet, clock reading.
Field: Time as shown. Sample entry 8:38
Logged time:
1:48
